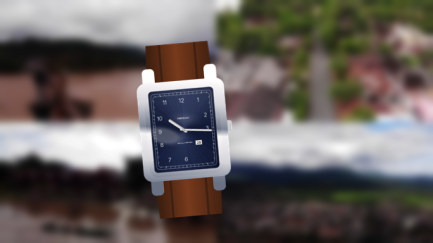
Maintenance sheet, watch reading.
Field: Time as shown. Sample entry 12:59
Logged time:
10:16
